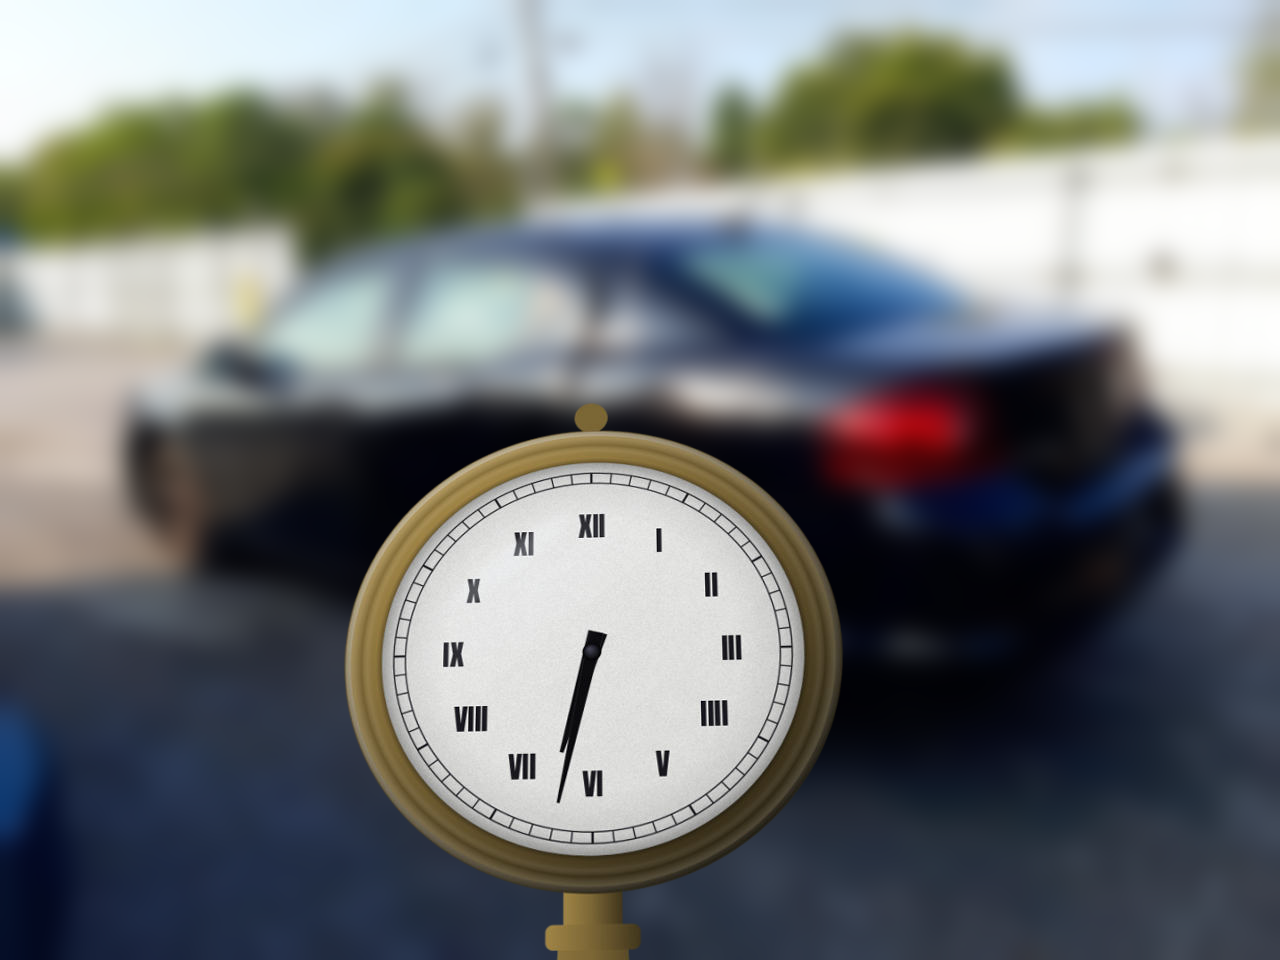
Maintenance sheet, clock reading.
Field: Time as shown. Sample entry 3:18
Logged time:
6:32
